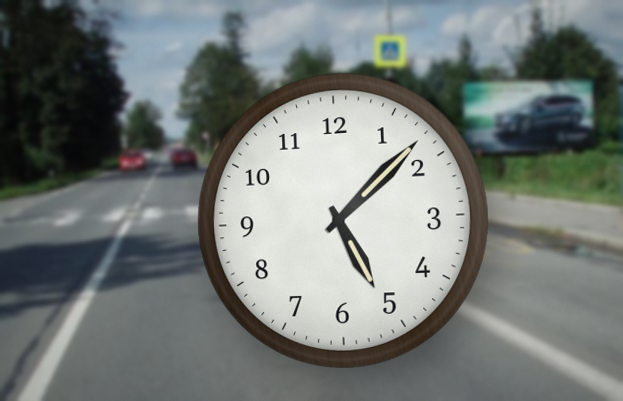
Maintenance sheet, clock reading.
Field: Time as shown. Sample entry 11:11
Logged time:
5:08
